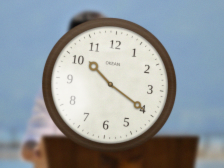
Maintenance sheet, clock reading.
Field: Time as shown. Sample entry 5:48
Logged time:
10:20
